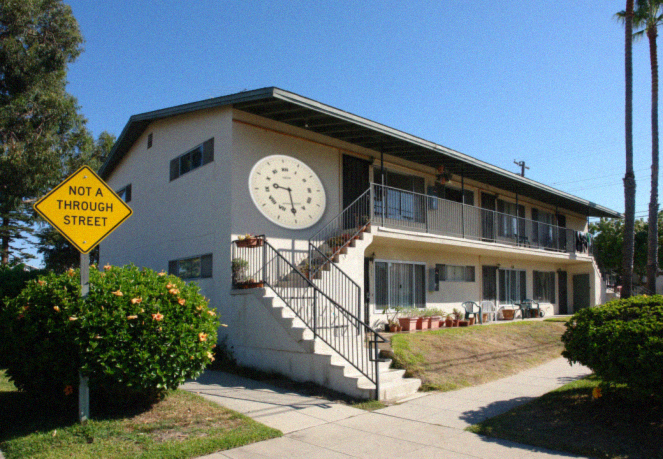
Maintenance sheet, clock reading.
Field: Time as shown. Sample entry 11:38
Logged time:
9:30
